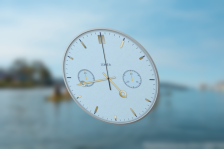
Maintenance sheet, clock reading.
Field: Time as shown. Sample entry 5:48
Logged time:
4:43
